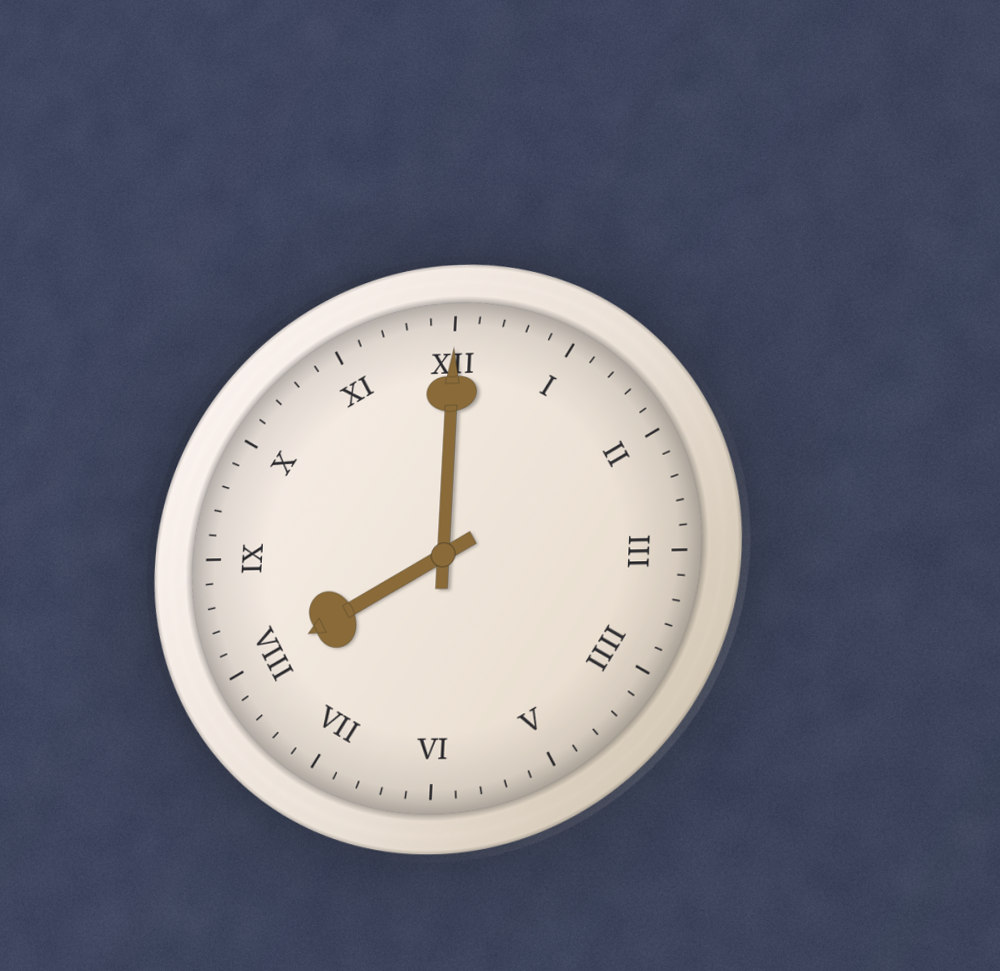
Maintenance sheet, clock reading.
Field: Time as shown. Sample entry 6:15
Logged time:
8:00
